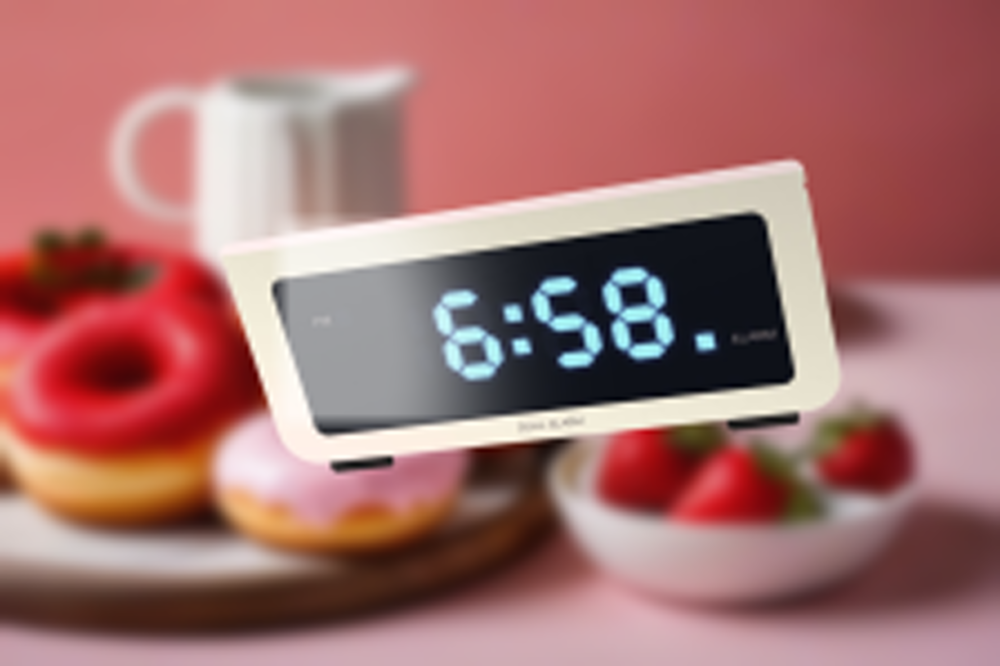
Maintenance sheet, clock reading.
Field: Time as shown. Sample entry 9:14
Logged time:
6:58
